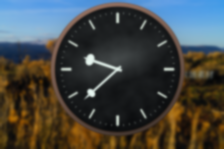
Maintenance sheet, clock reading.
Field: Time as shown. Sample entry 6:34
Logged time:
9:38
